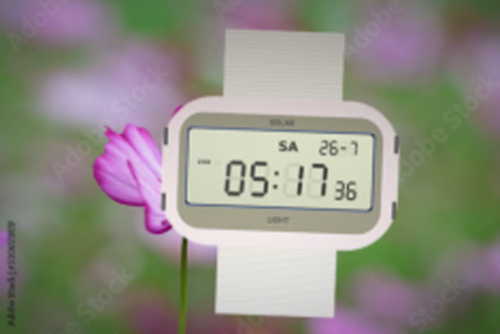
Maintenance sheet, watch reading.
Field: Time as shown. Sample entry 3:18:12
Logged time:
5:17:36
